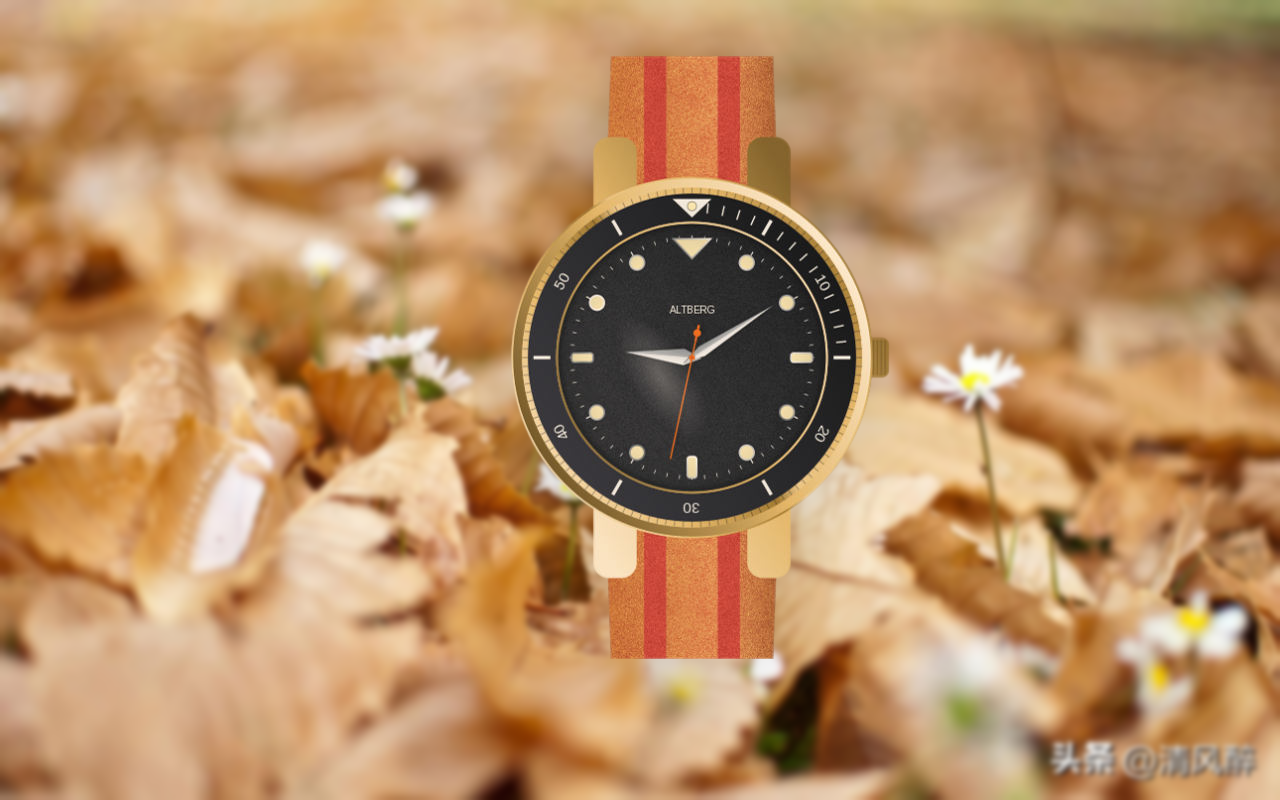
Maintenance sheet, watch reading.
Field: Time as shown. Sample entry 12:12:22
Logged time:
9:09:32
